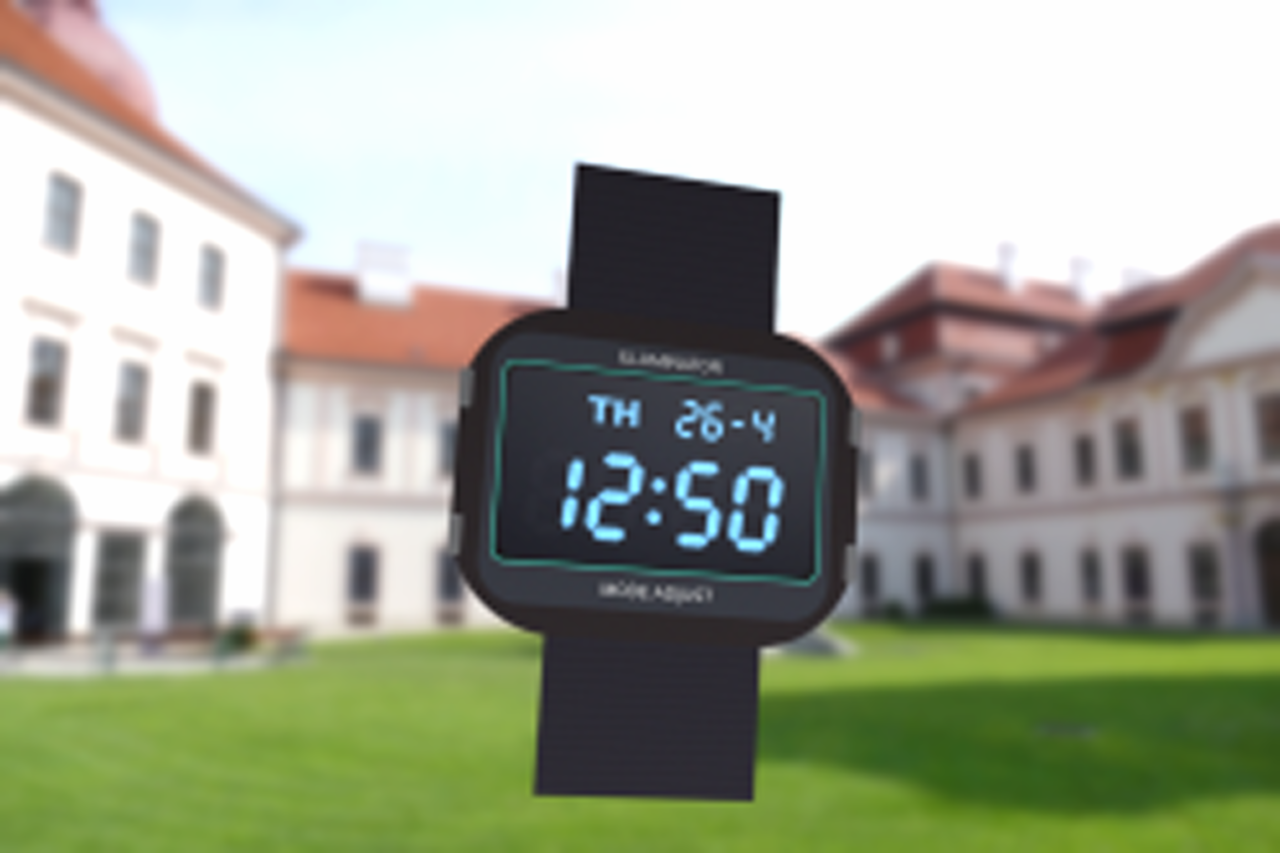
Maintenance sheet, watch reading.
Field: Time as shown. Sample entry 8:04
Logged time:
12:50
